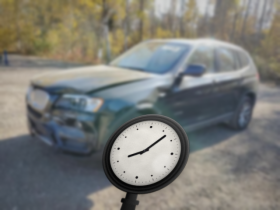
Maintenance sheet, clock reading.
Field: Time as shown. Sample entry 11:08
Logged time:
8:07
